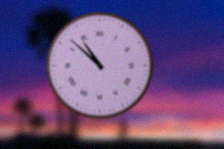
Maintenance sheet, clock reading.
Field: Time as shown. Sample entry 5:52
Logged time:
10:52
